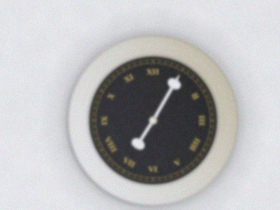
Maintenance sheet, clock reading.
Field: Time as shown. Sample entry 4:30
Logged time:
7:05
